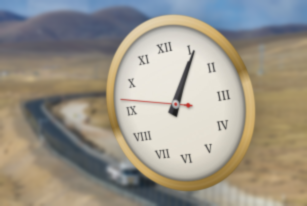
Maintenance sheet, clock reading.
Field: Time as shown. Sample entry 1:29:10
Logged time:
1:05:47
